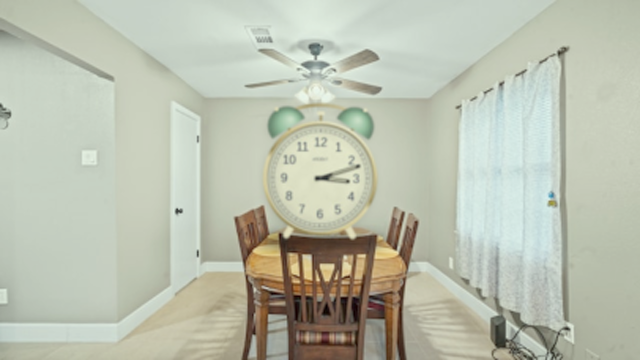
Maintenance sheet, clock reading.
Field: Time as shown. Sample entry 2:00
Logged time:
3:12
